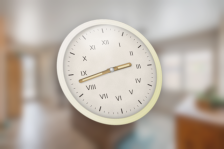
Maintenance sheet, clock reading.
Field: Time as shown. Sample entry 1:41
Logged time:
2:43
